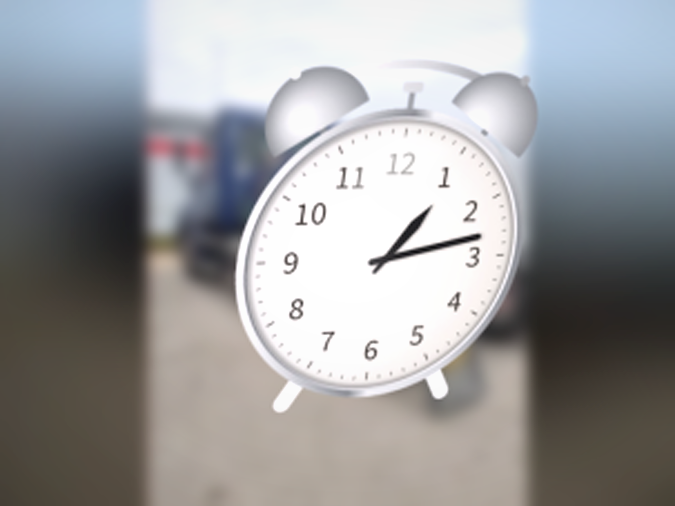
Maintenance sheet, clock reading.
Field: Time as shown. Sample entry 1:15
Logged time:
1:13
